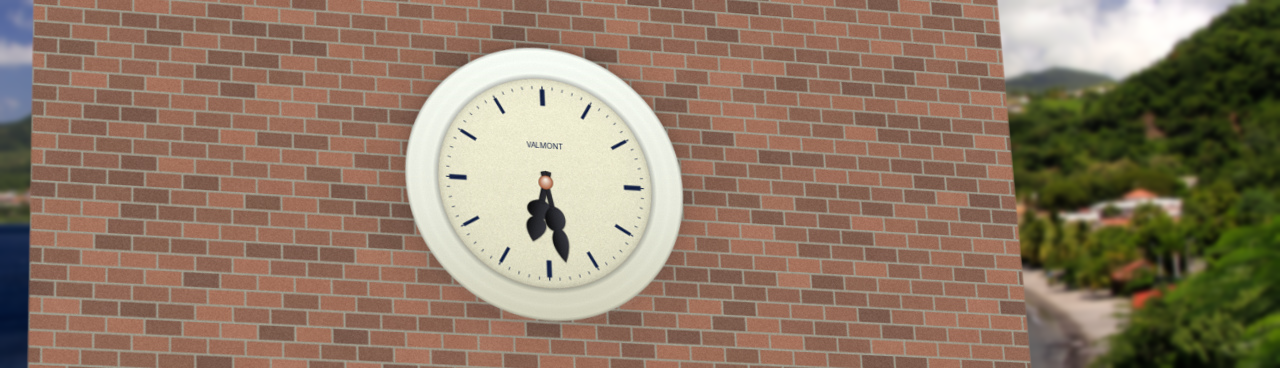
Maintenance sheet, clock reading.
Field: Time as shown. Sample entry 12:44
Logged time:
6:28
